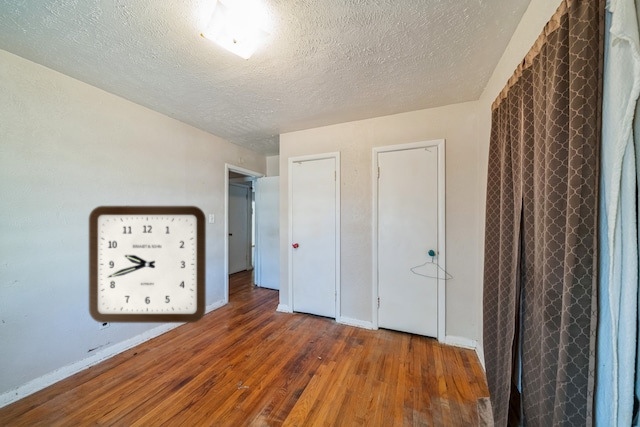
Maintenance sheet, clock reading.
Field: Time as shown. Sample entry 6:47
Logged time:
9:42
